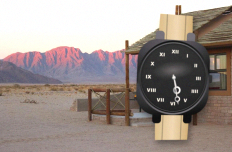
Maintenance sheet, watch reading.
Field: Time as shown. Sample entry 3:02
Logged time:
5:28
